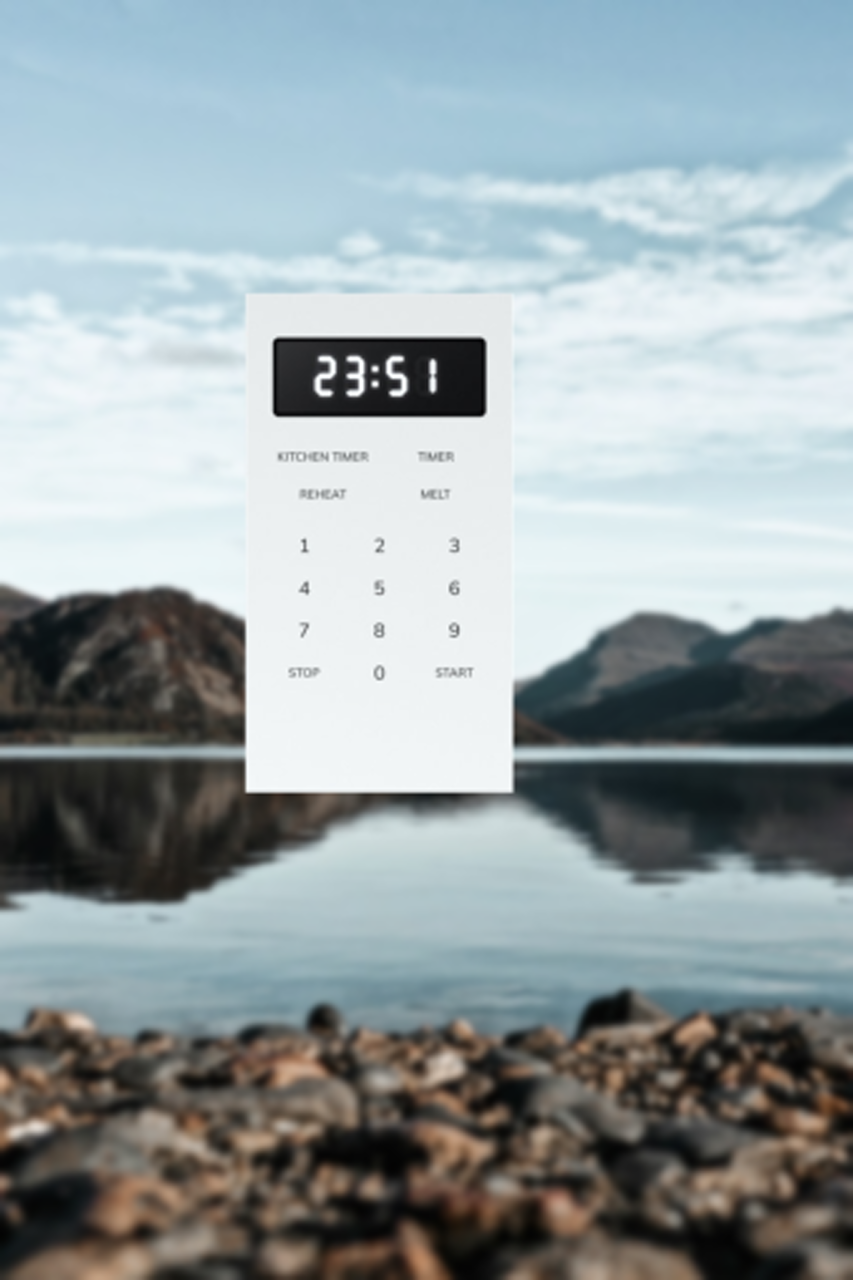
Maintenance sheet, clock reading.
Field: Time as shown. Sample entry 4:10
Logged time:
23:51
